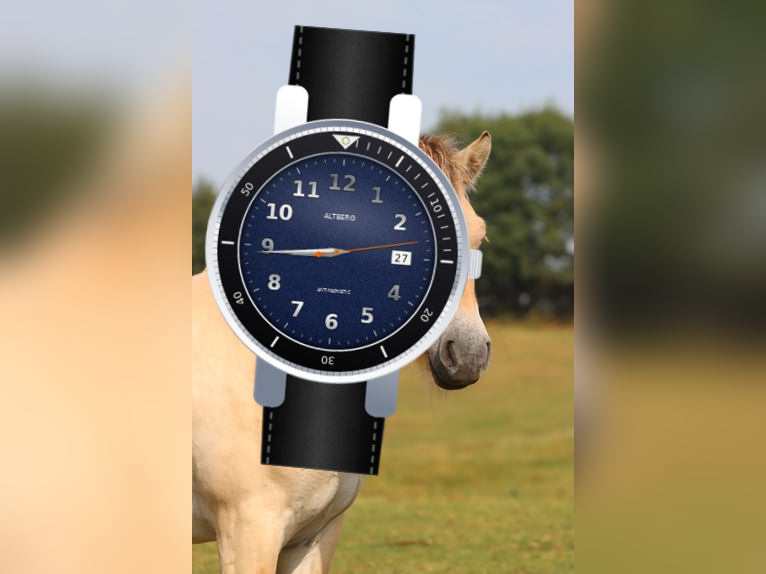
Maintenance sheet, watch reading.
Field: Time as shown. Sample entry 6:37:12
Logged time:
8:44:13
